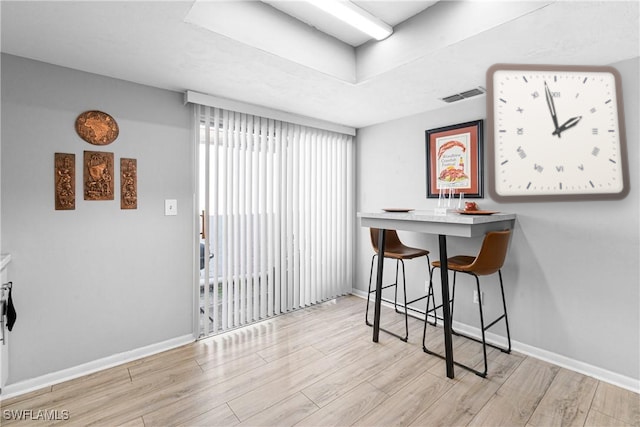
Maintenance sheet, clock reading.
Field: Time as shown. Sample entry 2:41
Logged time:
1:58
